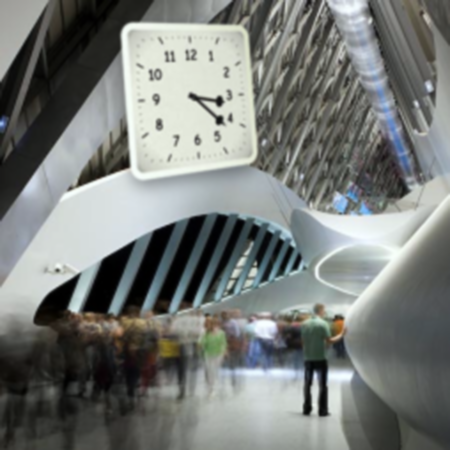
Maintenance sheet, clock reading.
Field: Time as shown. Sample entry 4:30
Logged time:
3:22
